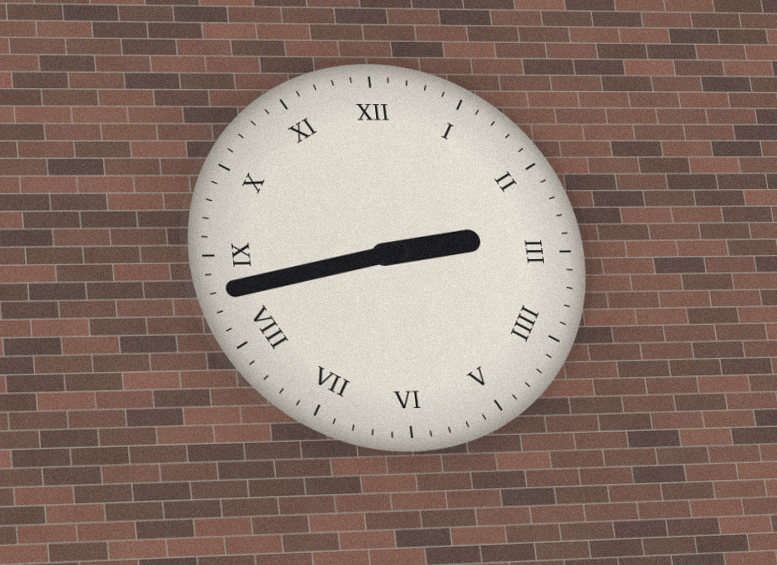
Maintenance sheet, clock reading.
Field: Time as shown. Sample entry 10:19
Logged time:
2:43
